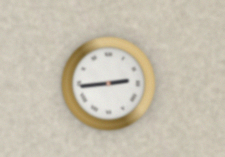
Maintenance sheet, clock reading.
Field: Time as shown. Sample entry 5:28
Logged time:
2:44
